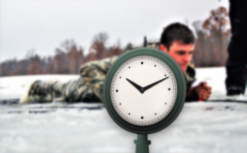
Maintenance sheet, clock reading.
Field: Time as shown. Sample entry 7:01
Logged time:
10:11
